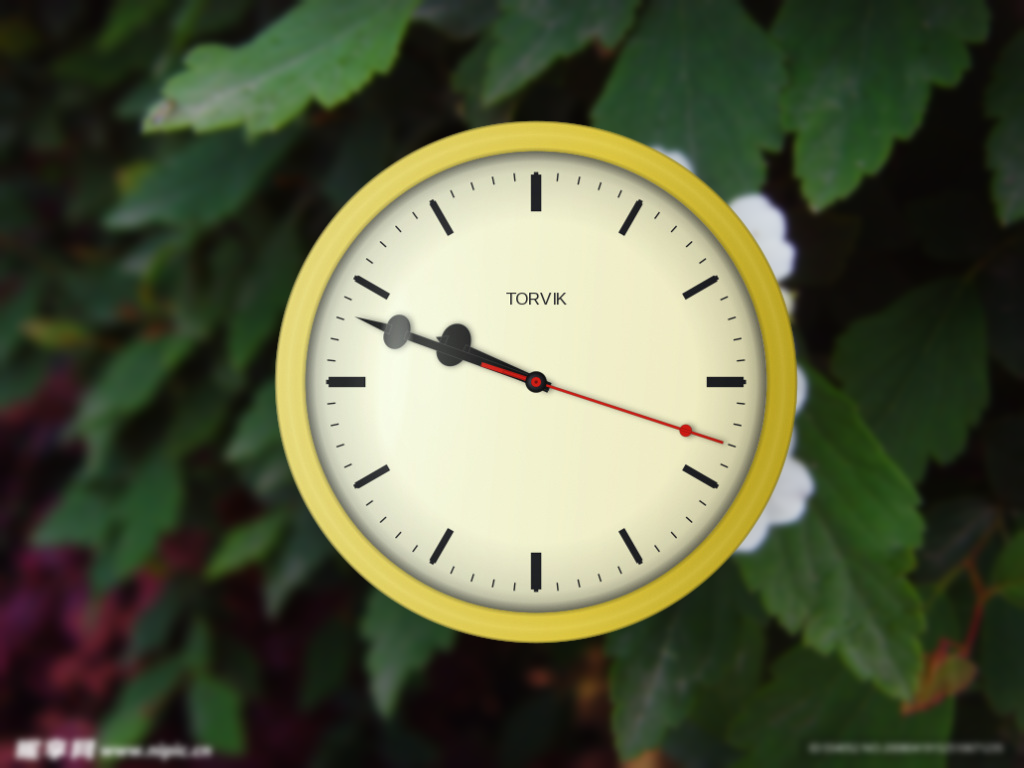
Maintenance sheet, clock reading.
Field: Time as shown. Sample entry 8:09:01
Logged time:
9:48:18
